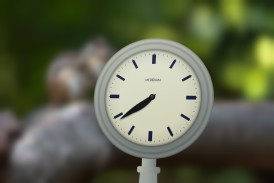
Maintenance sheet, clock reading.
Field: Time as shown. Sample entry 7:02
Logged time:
7:39
